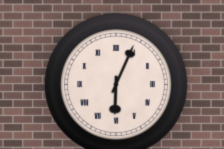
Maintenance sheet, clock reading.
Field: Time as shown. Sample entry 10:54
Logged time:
6:04
